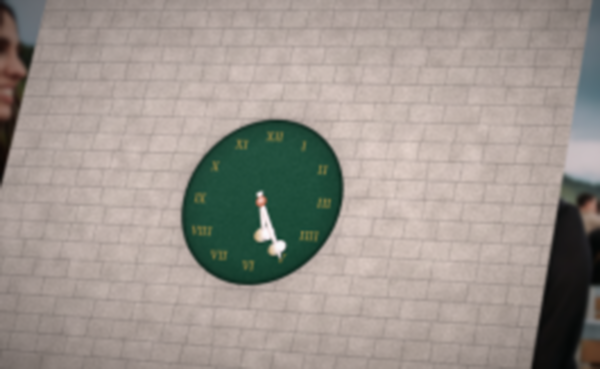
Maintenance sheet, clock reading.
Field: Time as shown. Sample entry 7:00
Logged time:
5:25
